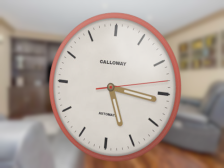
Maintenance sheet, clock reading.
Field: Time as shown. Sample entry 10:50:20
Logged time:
5:16:13
